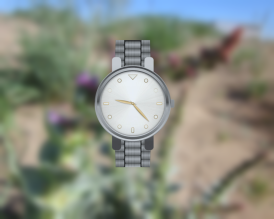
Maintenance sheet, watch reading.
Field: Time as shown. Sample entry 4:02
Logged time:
9:23
